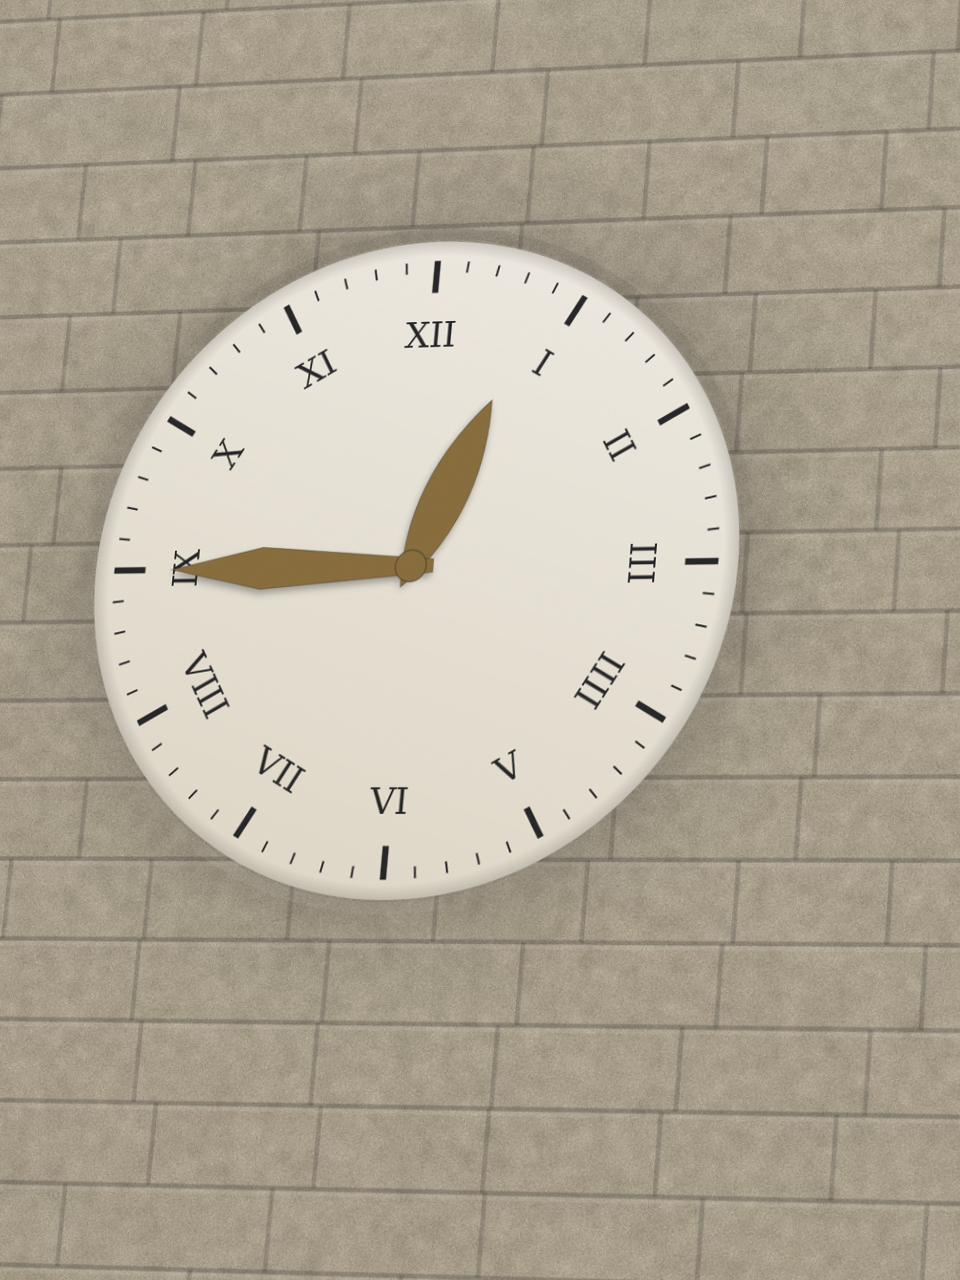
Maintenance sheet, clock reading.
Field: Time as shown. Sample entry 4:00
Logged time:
12:45
